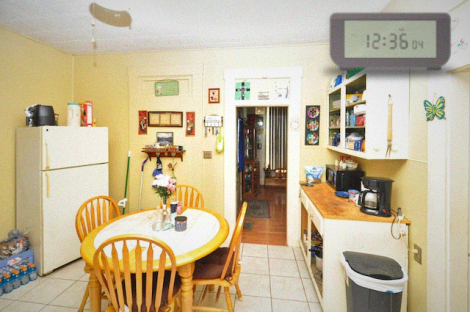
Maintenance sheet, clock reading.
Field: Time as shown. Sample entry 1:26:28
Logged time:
12:36:04
